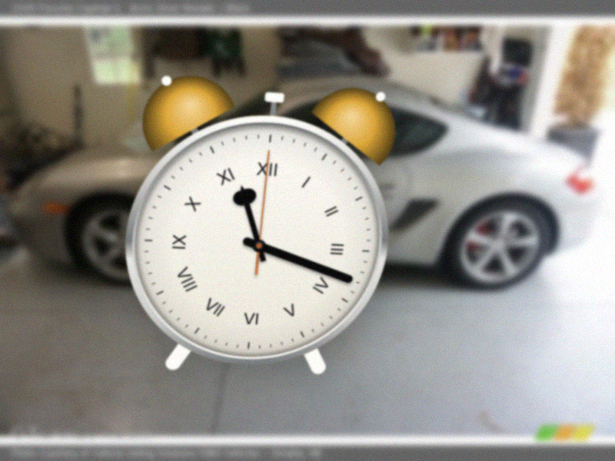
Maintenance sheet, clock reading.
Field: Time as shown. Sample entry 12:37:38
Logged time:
11:18:00
